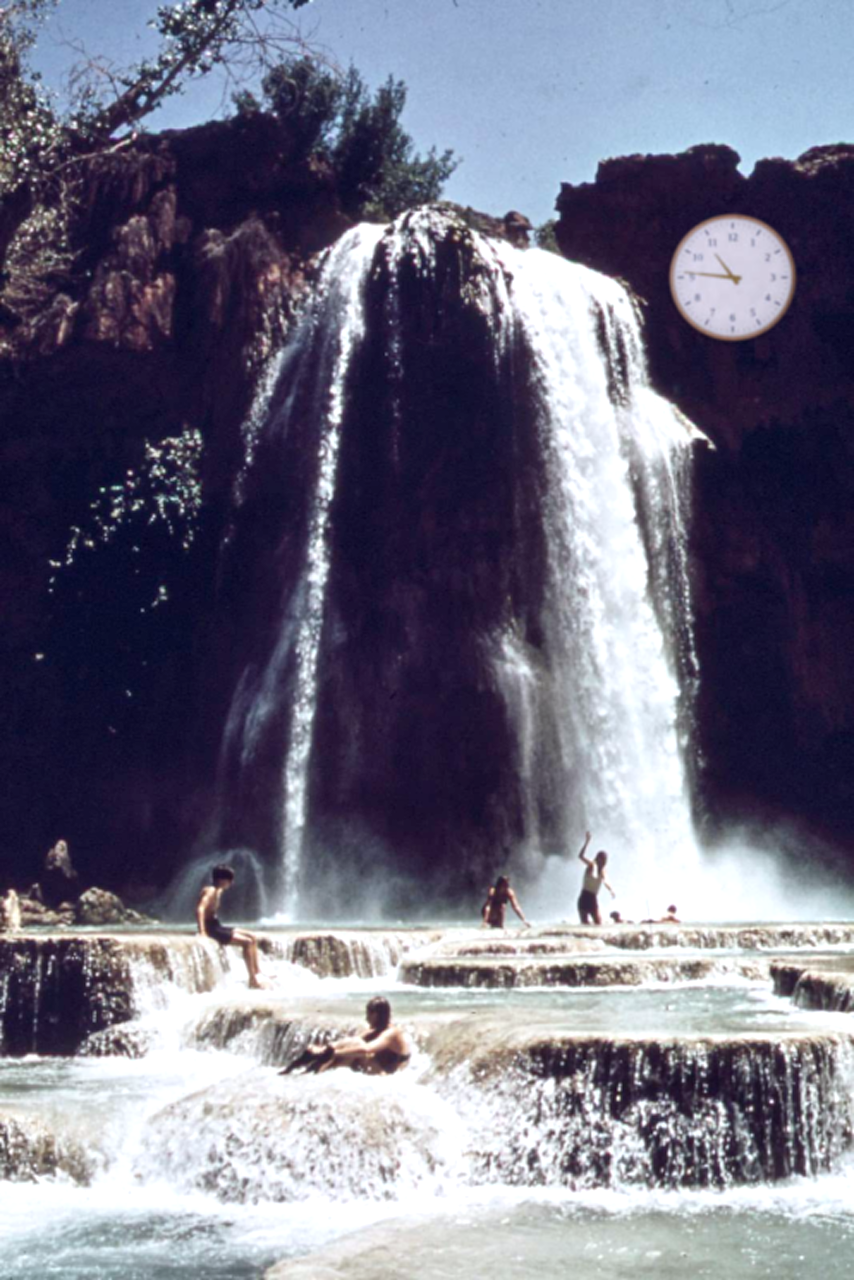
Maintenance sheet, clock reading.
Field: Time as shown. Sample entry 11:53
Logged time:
10:46
